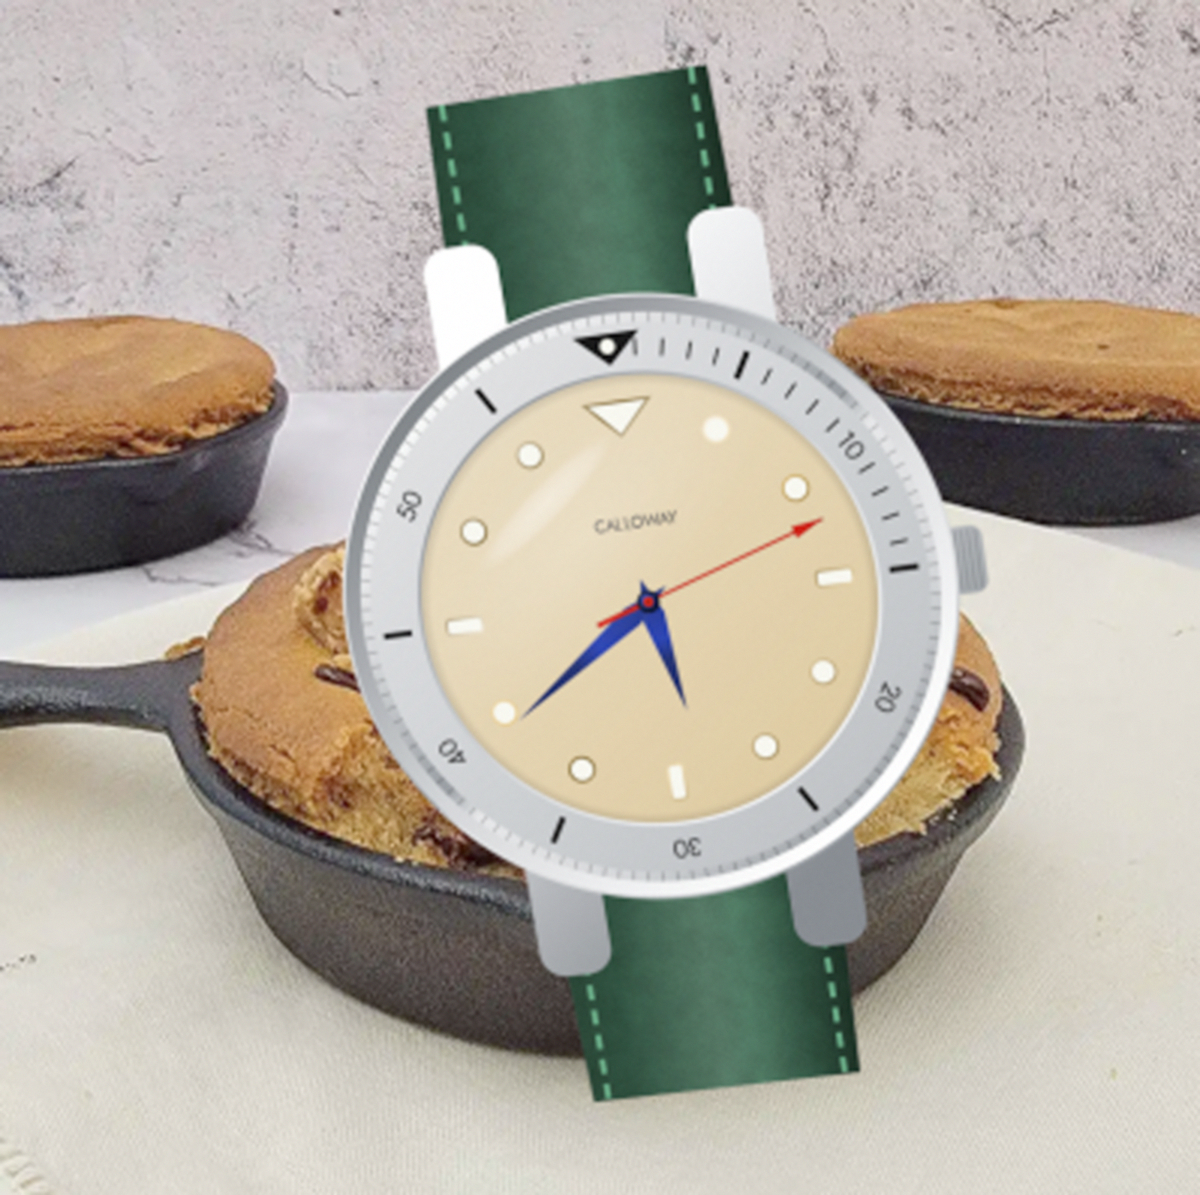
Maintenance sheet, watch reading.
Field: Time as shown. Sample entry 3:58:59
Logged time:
5:39:12
